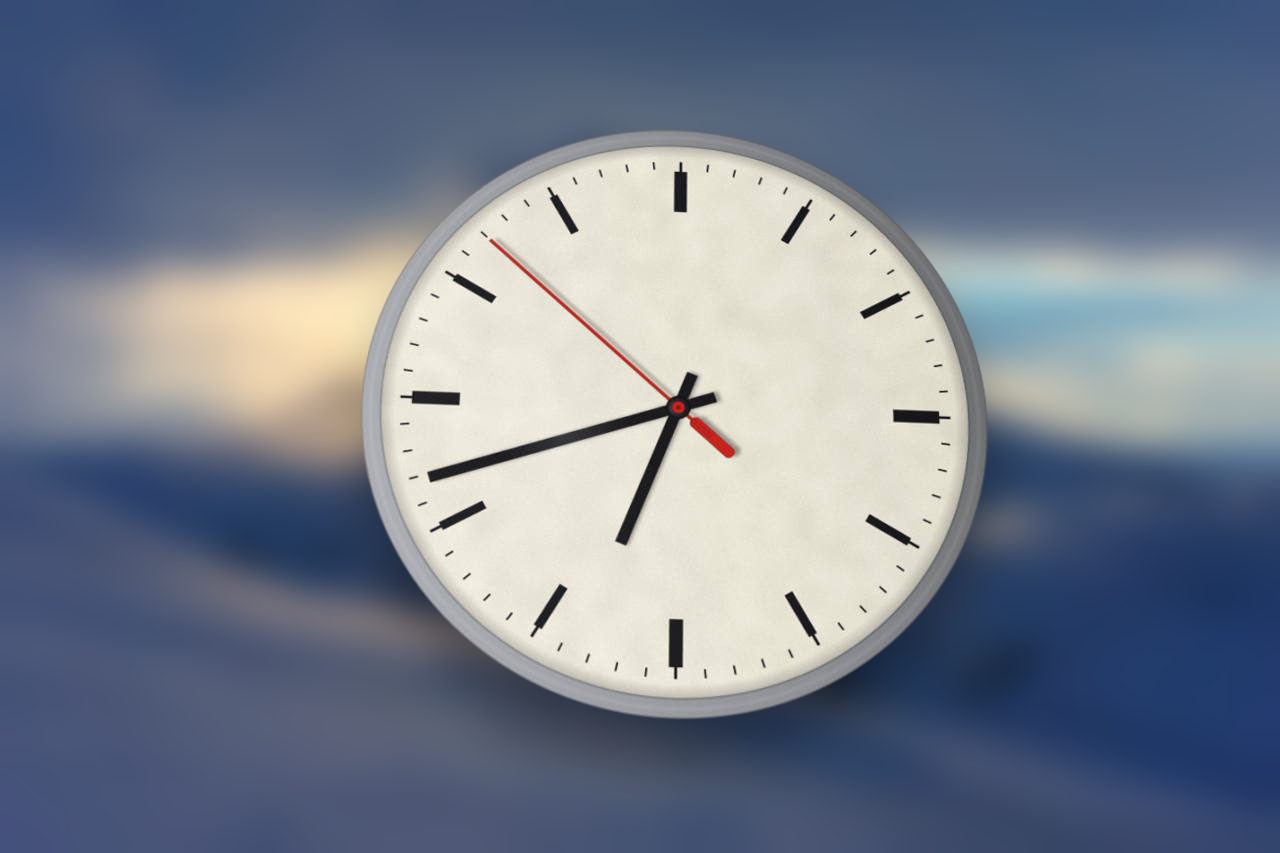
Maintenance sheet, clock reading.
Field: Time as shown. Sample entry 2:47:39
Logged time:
6:41:52
